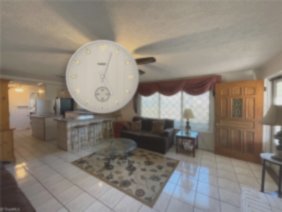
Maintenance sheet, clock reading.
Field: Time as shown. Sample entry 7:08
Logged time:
5:03
